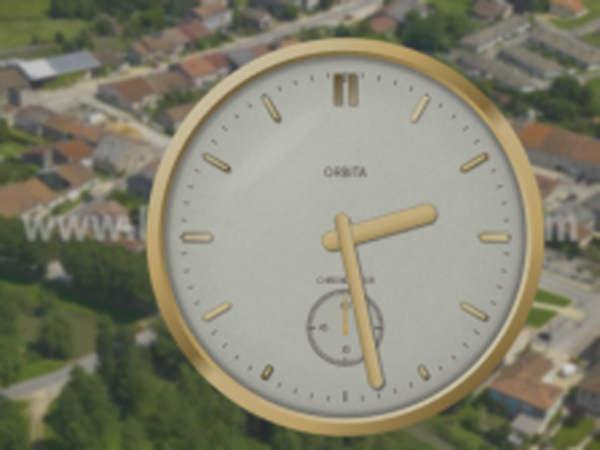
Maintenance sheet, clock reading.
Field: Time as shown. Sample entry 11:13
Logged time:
2:28
